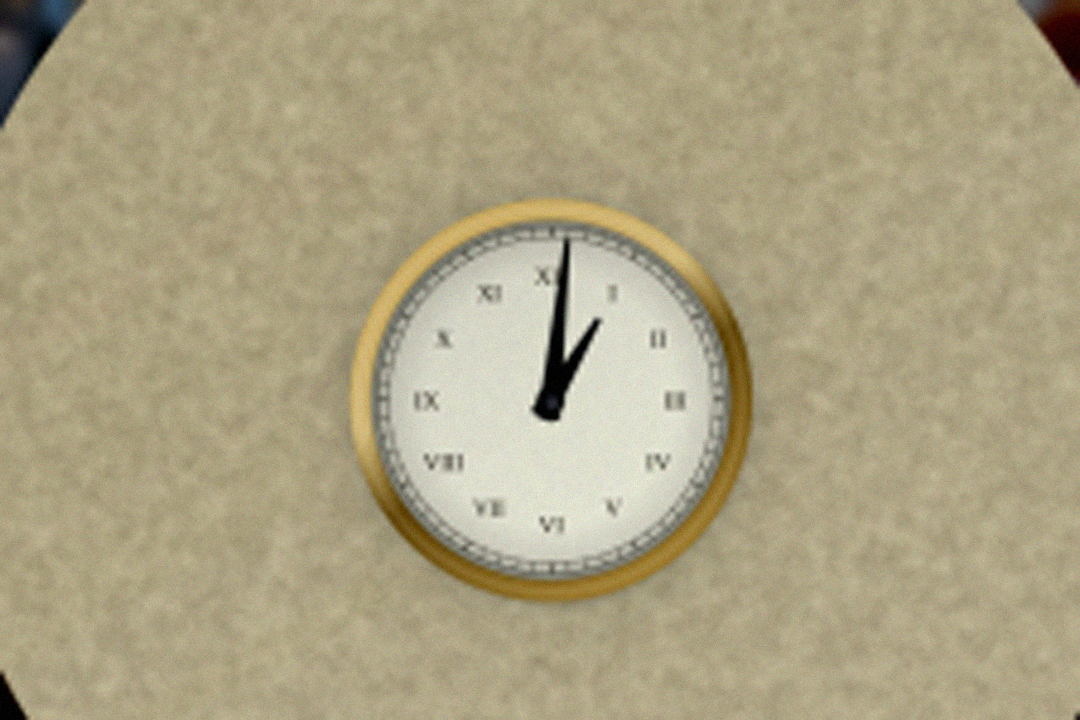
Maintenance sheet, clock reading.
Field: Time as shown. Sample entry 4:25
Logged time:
1:01
